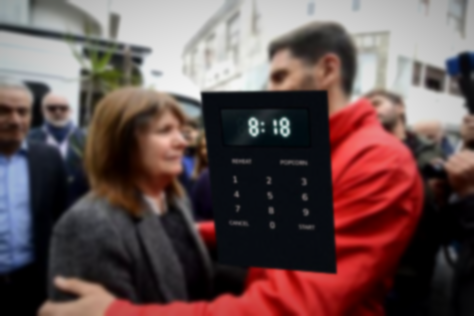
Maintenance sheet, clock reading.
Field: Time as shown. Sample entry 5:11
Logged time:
8:18
